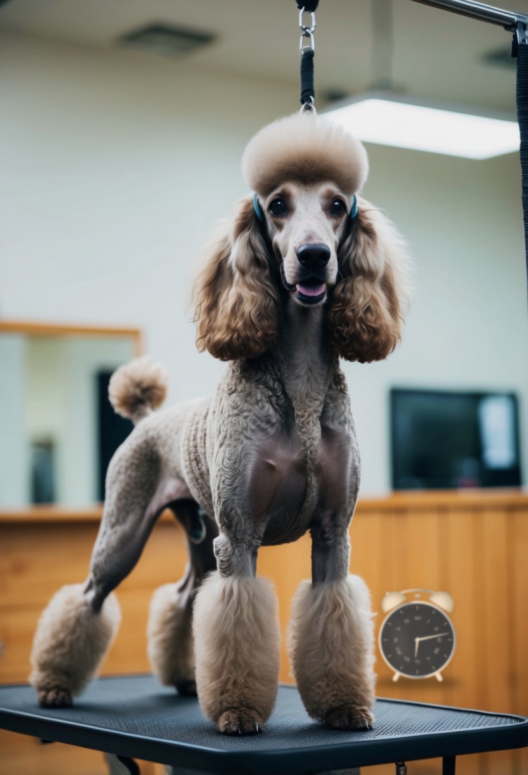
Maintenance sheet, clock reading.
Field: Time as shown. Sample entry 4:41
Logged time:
6:13
